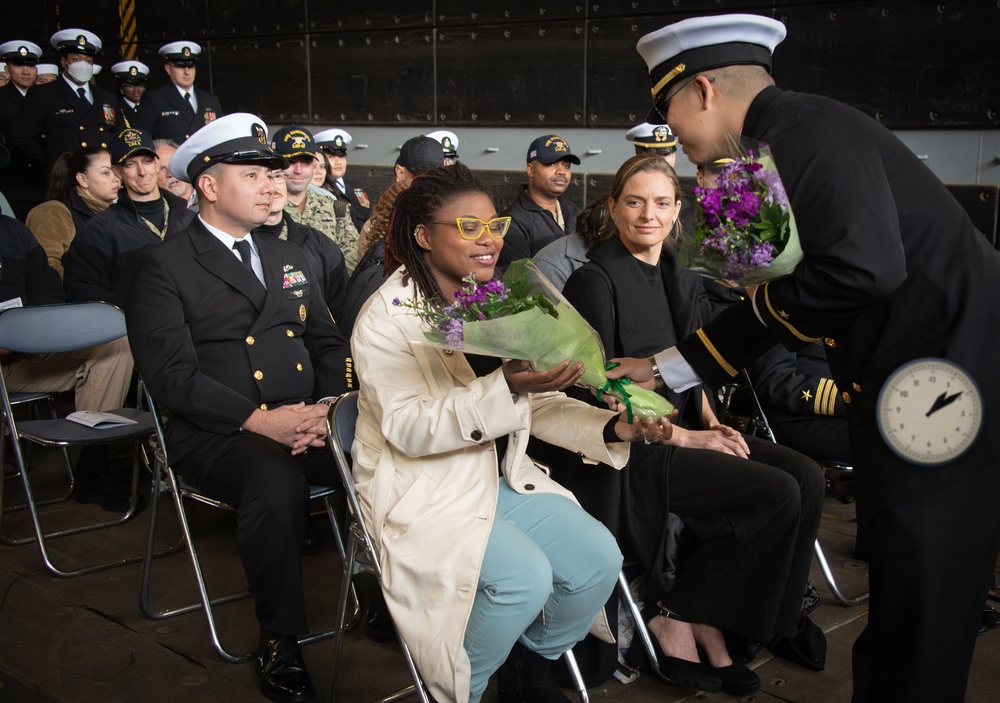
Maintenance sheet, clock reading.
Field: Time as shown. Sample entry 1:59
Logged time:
1:09
